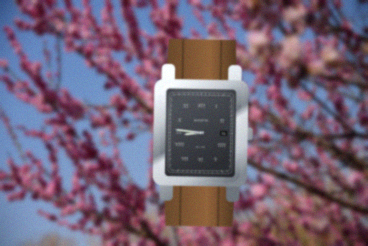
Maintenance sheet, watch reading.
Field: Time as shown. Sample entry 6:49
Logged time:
8:46
